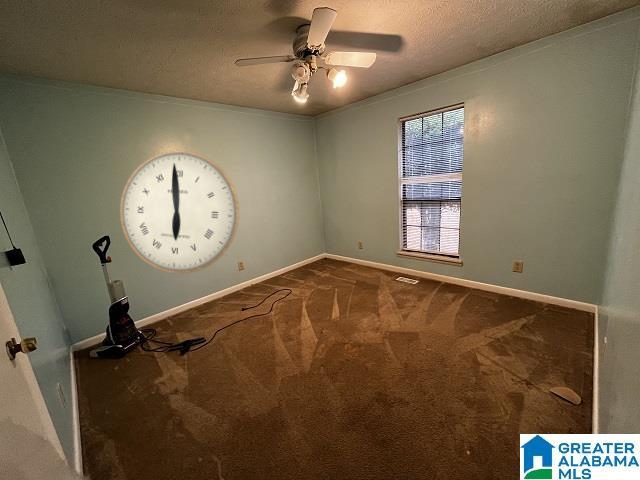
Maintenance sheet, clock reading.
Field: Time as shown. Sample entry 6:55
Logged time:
5:59
